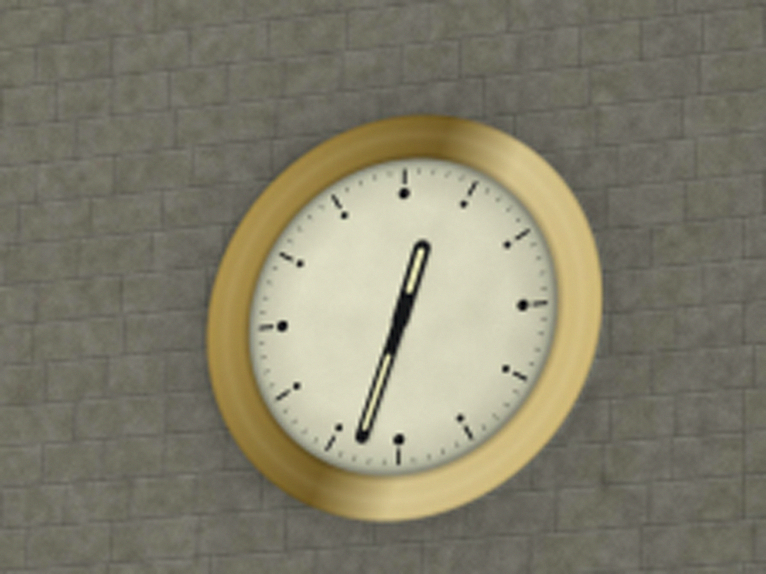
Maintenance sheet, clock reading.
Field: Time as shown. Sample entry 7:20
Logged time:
12:33
